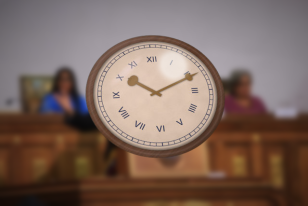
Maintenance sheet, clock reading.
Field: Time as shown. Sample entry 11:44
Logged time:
10:11
